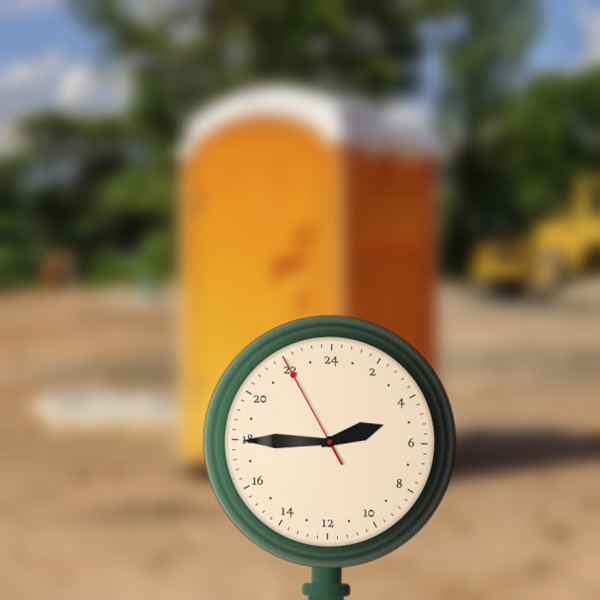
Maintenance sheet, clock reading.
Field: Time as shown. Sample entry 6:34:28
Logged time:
4:44:55
